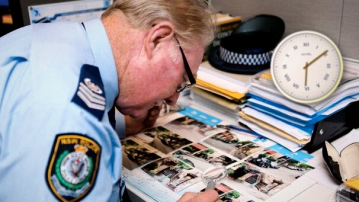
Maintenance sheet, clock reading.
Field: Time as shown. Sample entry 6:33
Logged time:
6:09
